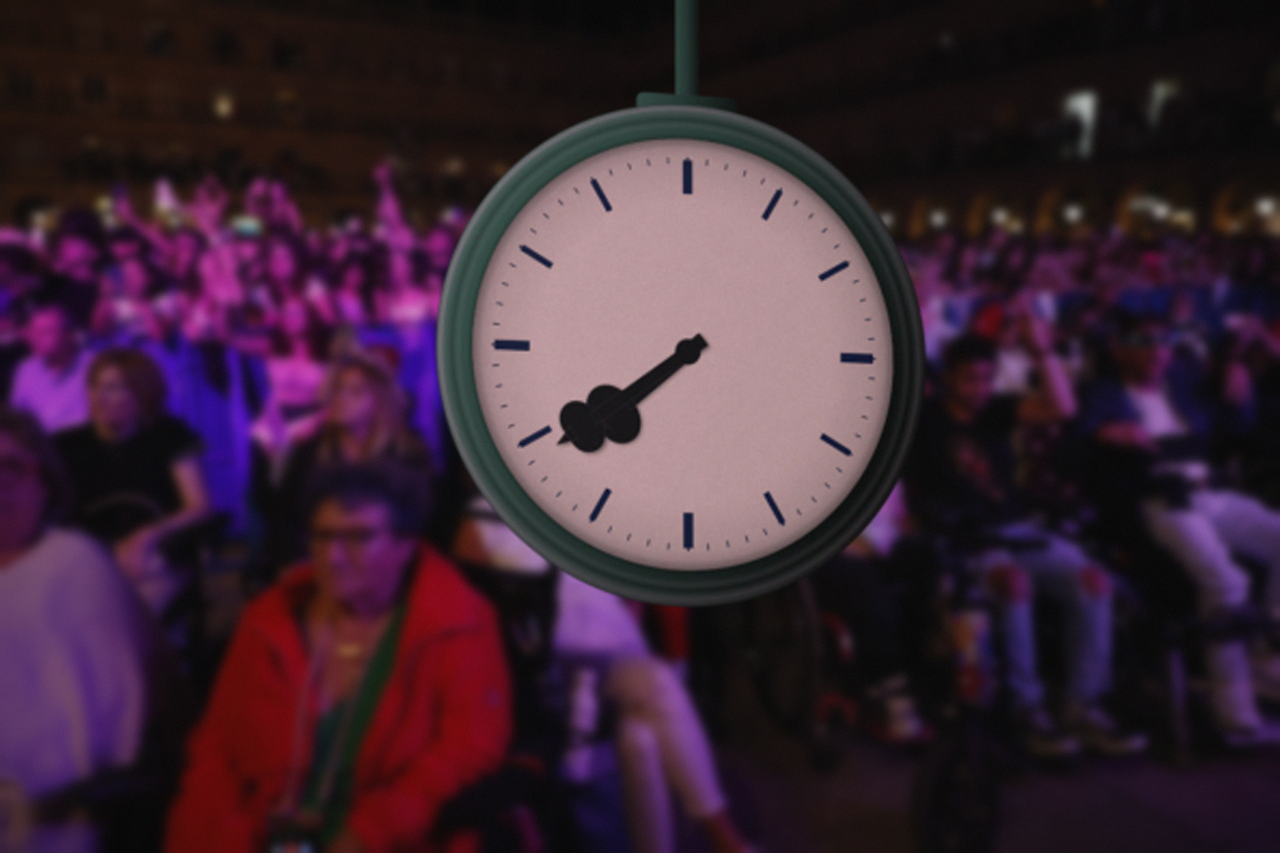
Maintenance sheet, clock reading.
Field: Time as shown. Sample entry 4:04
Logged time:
7:39
